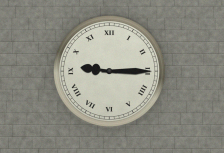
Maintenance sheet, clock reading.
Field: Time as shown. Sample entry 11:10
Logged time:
9:15
